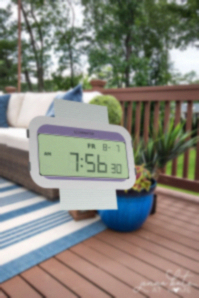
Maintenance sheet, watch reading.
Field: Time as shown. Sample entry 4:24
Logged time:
7:56
